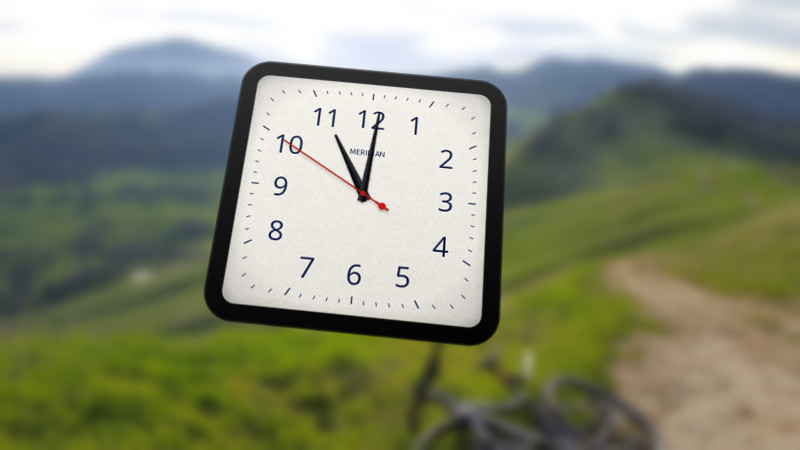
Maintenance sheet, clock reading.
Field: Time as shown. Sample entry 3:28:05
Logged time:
11:00:50
